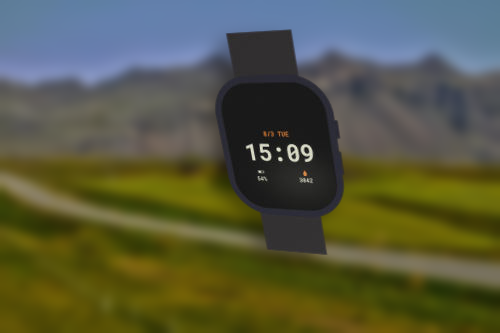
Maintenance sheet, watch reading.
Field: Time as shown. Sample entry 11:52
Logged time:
15:09
